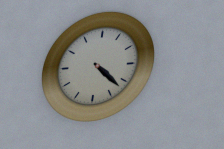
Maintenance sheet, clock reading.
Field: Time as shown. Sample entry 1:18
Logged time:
4:22
